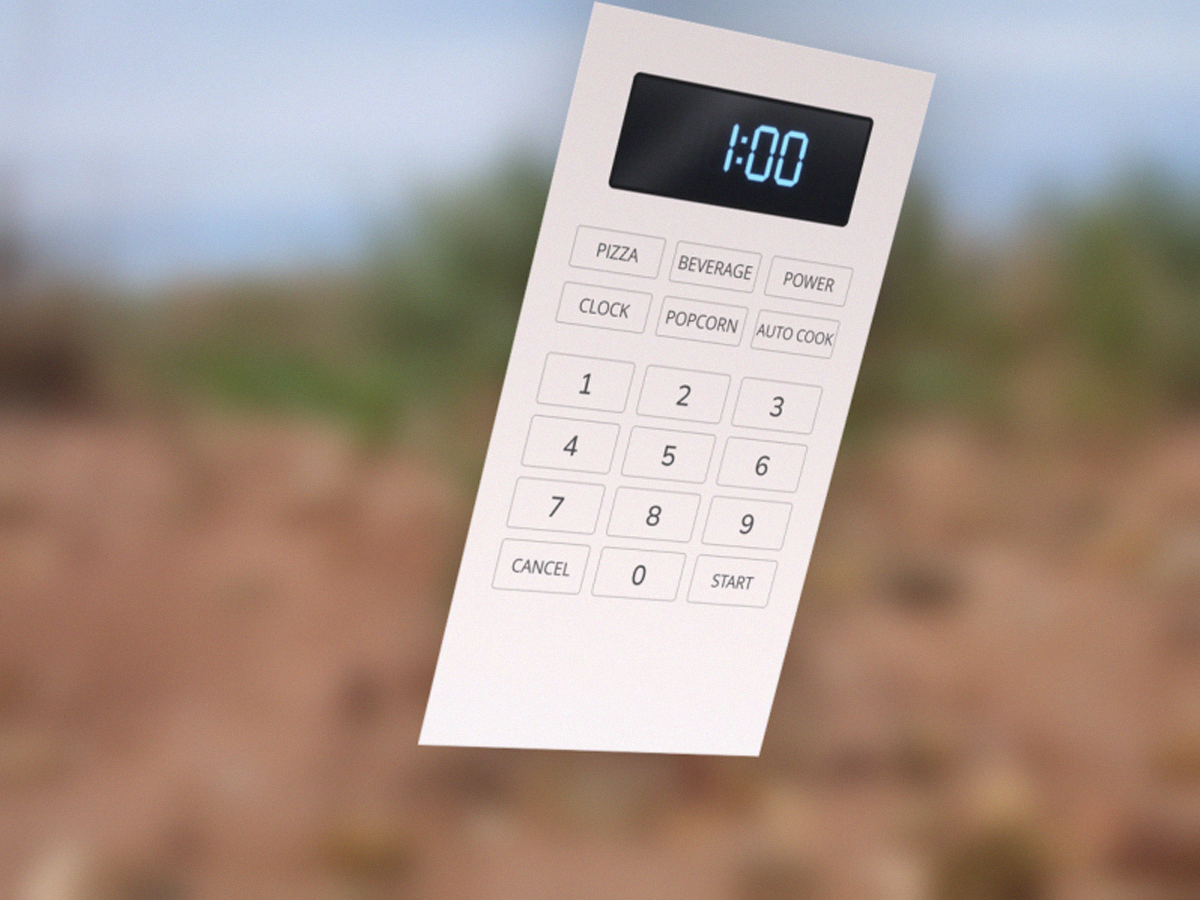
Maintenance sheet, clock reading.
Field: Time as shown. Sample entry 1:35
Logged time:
1:00
